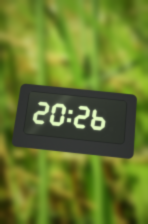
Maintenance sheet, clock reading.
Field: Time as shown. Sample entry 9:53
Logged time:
20:26
